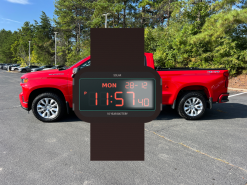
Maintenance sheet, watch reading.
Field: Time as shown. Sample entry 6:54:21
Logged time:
11:57:40
